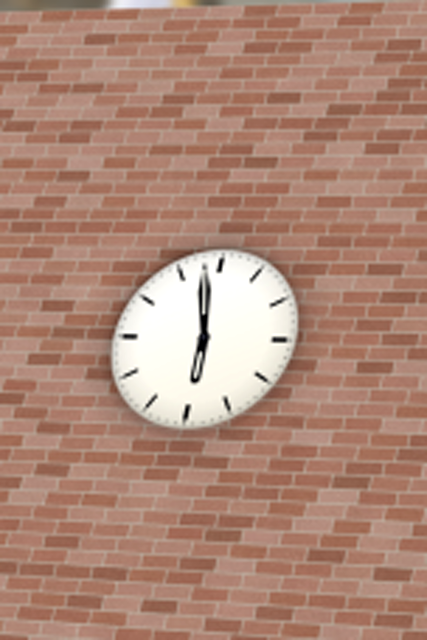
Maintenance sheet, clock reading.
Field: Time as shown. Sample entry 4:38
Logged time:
5:58
